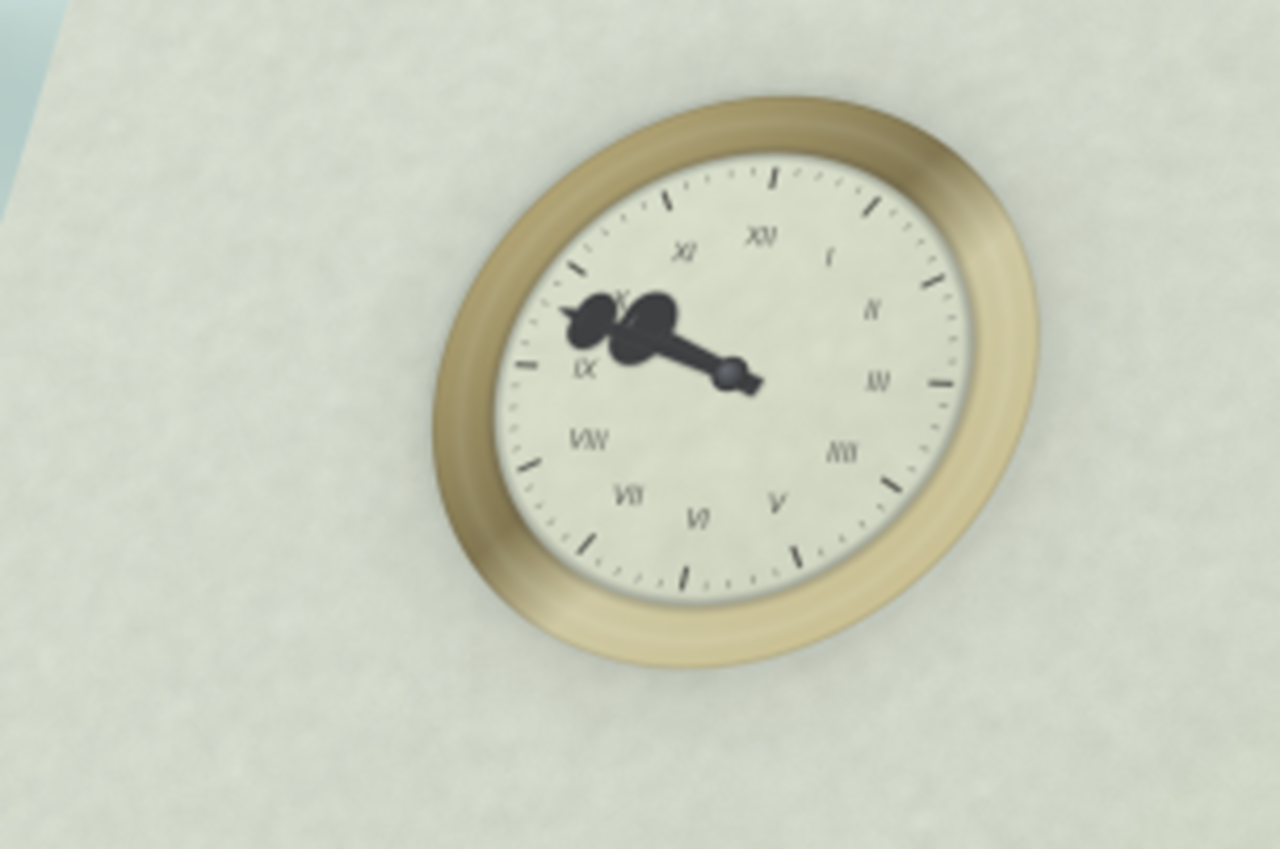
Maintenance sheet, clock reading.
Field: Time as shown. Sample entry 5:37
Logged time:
9:48
